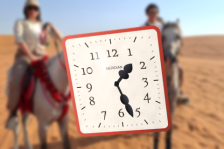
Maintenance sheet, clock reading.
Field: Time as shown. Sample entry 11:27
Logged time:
1:27
